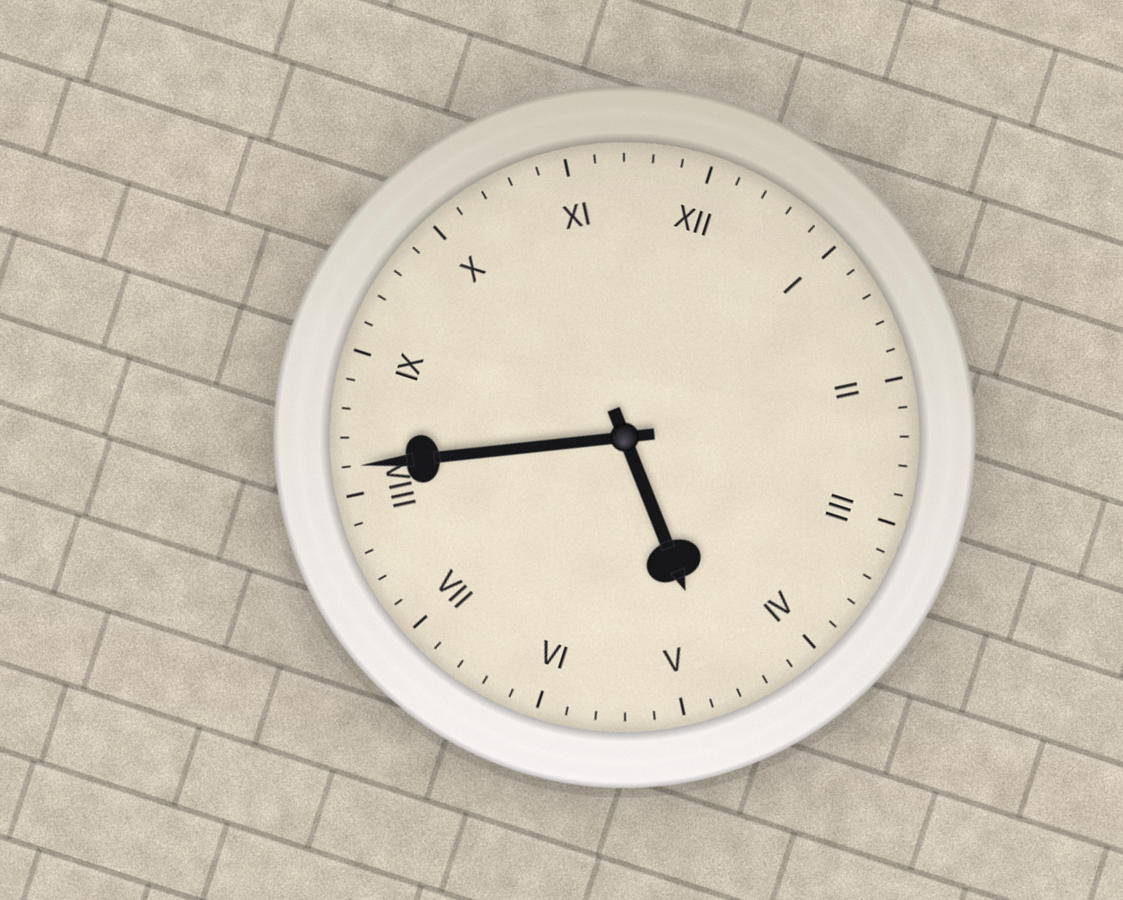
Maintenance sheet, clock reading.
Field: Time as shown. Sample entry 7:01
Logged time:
4:41
